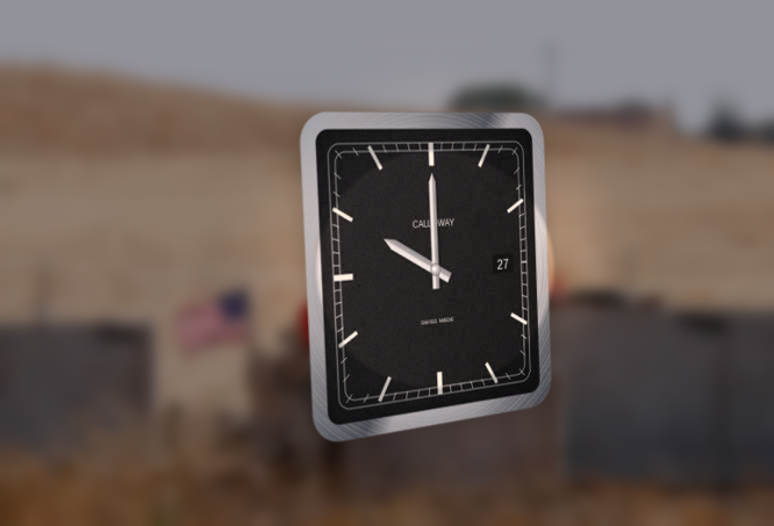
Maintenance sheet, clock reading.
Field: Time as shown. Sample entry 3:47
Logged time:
10:00
